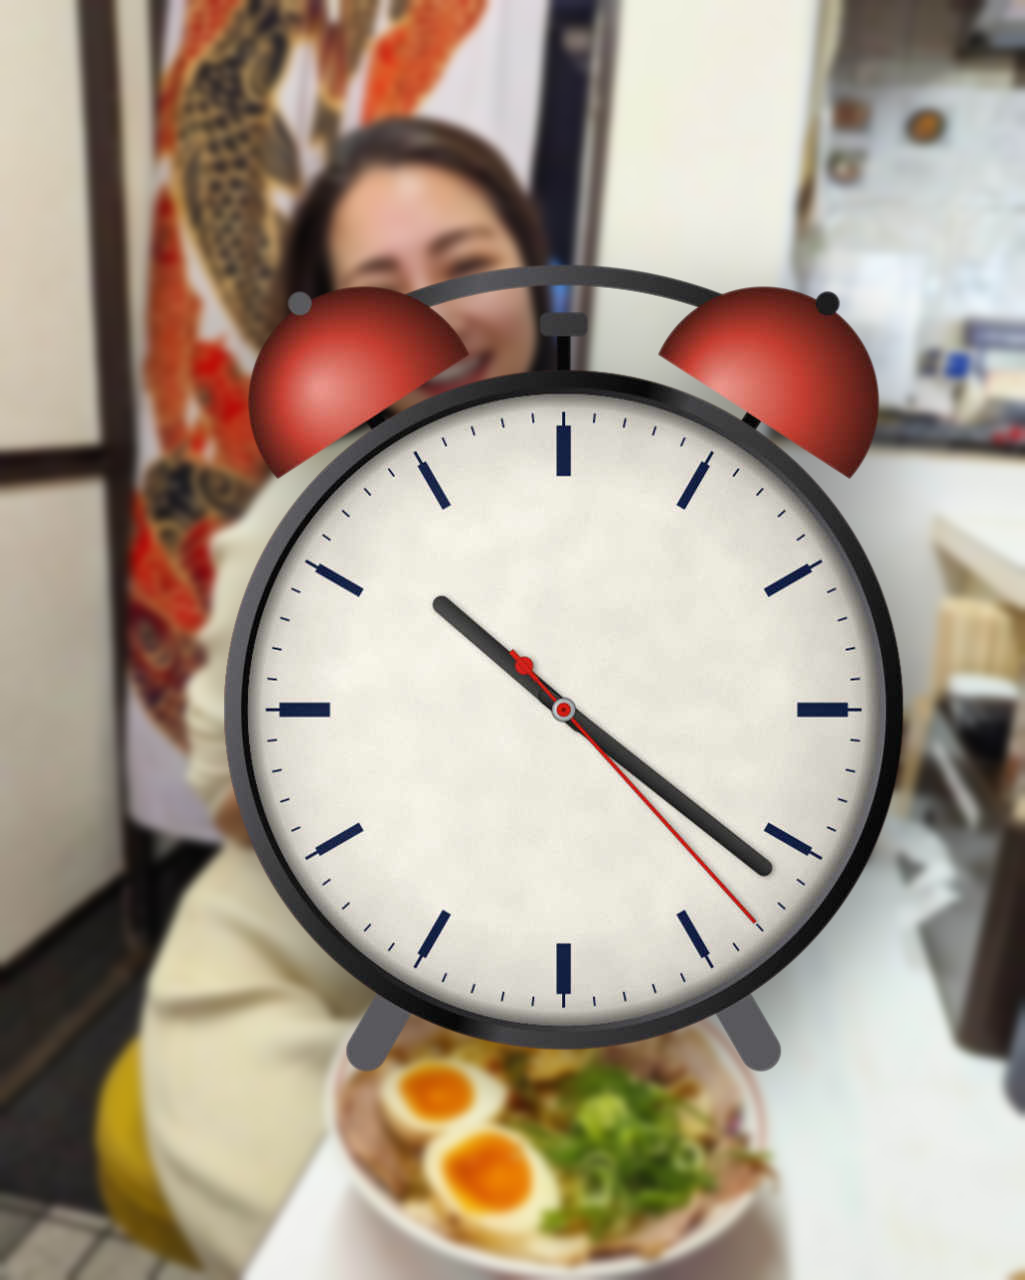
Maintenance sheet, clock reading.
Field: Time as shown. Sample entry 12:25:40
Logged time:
10:21:23
